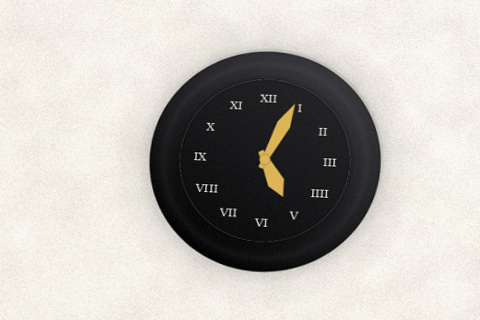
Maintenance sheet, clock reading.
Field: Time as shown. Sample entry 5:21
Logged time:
5:04
